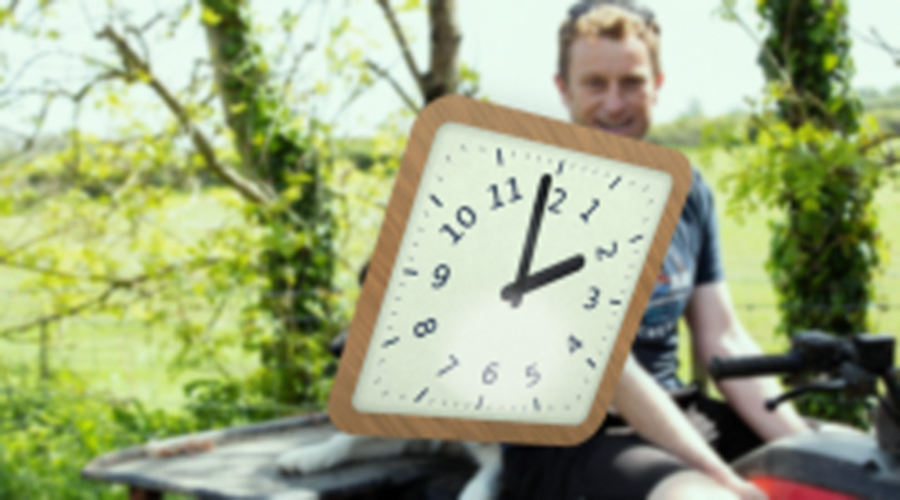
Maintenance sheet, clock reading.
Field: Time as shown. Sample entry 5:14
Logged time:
1:59
